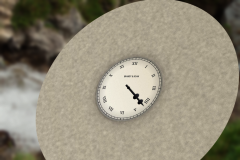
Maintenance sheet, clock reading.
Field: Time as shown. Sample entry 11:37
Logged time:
4:22
